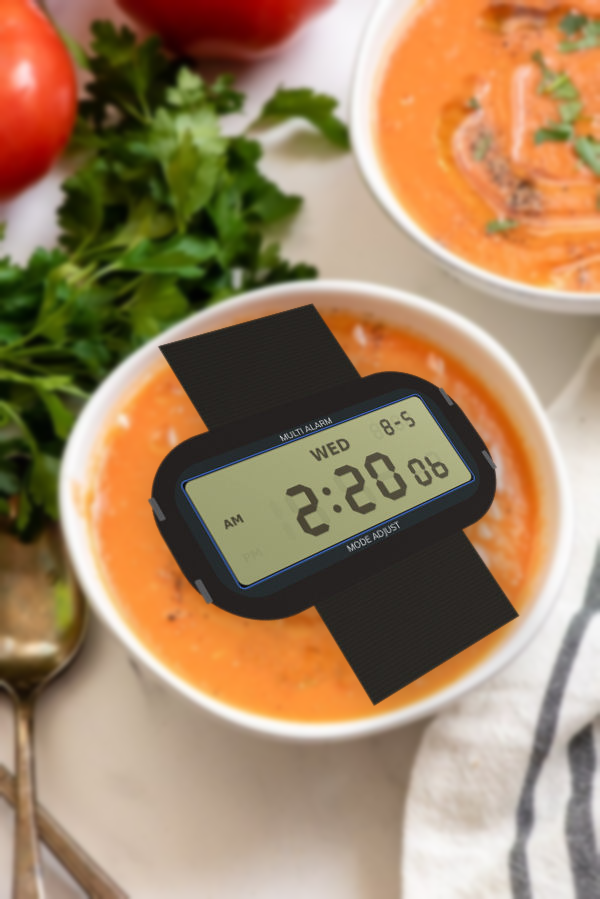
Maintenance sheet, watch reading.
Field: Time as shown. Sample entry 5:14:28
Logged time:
2:20:06
